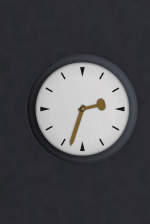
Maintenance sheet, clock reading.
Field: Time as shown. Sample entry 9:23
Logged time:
2:33
